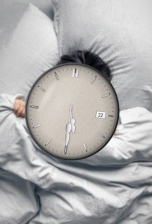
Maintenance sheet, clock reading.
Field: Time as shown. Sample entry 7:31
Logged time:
5:30
